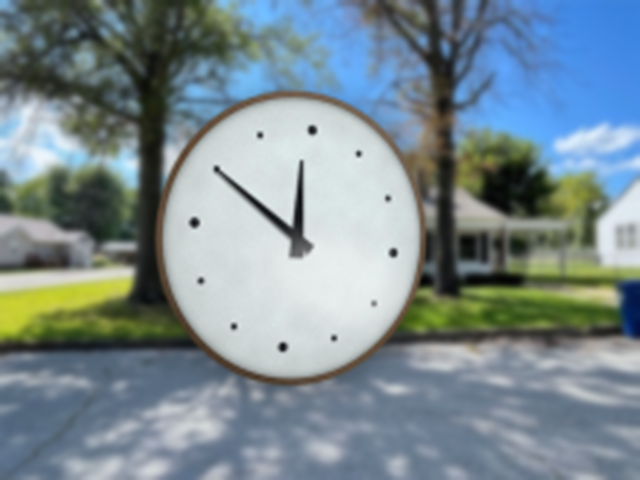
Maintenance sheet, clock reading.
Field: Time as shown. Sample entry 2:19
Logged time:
11:50
